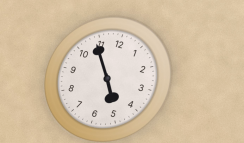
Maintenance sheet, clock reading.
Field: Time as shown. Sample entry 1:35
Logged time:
4:54
